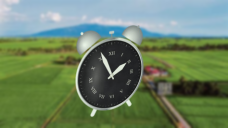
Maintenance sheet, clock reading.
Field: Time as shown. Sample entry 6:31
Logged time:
1:56
